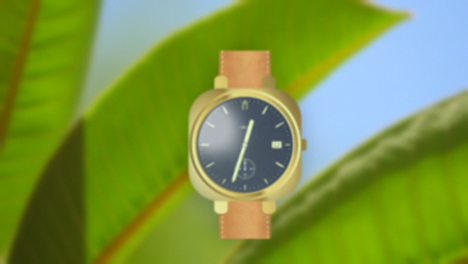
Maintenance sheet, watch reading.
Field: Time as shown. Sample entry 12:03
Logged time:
12:33
